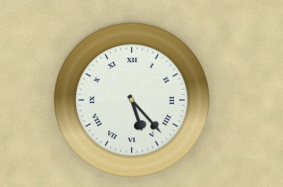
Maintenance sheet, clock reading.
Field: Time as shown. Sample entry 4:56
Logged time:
5:23
